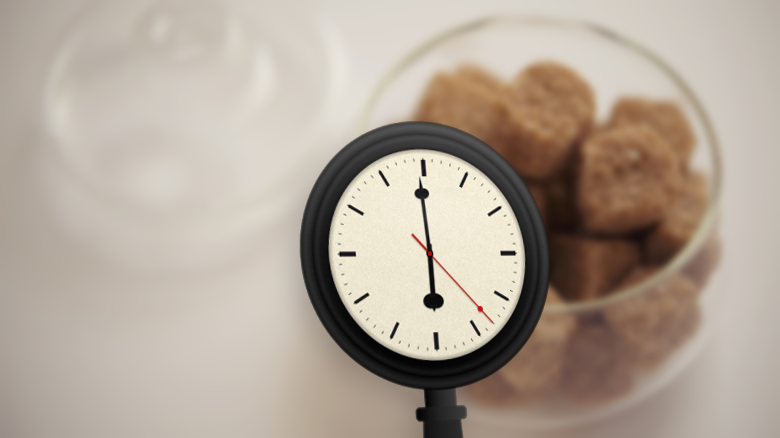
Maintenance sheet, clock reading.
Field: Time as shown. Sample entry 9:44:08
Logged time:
5:59:23
